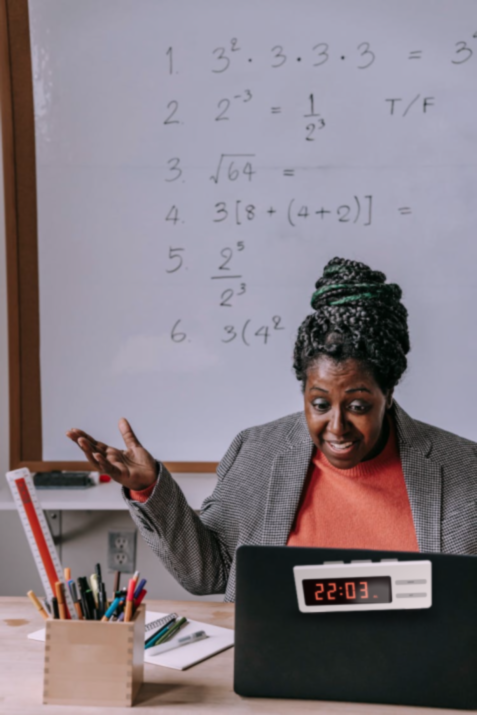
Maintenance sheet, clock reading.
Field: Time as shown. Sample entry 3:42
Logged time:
22:03
